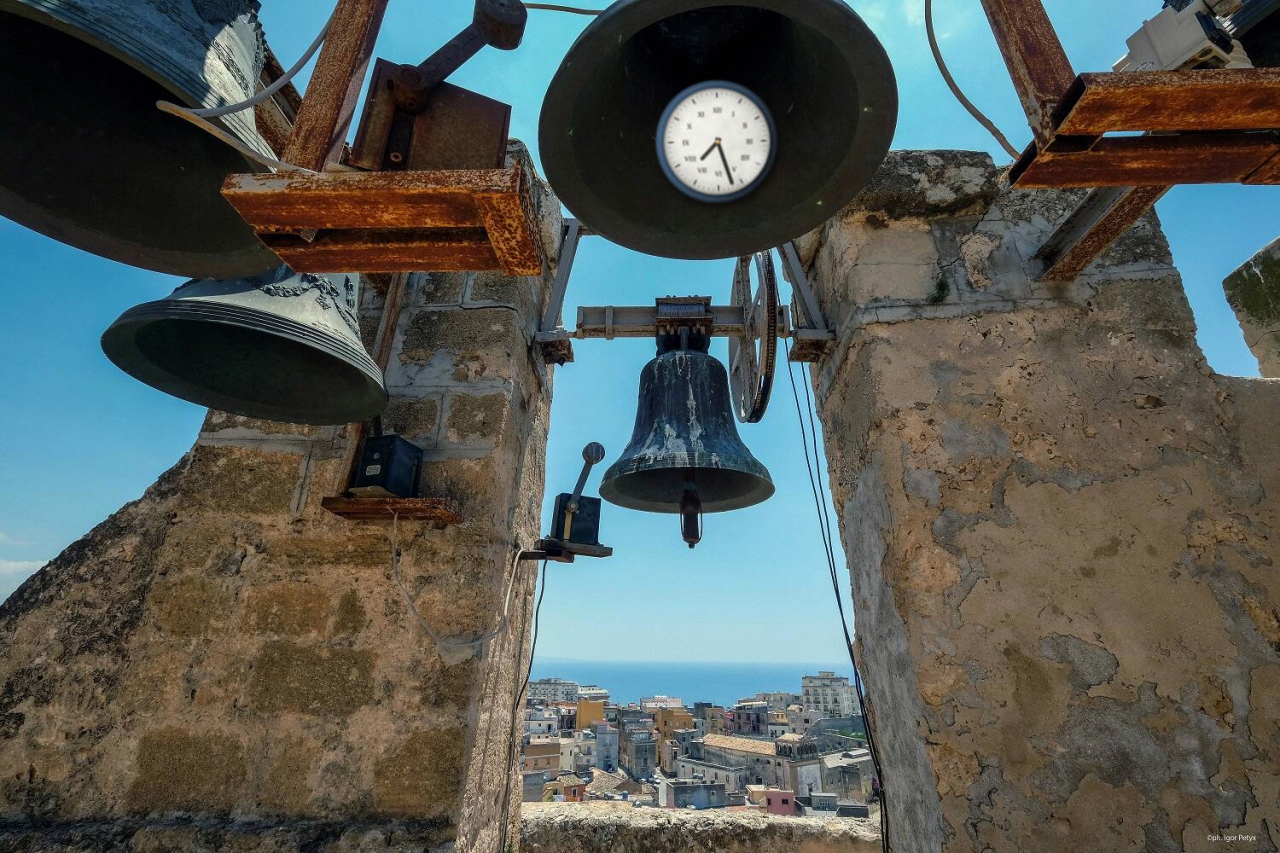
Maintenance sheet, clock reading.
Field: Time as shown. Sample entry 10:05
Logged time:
7:27
